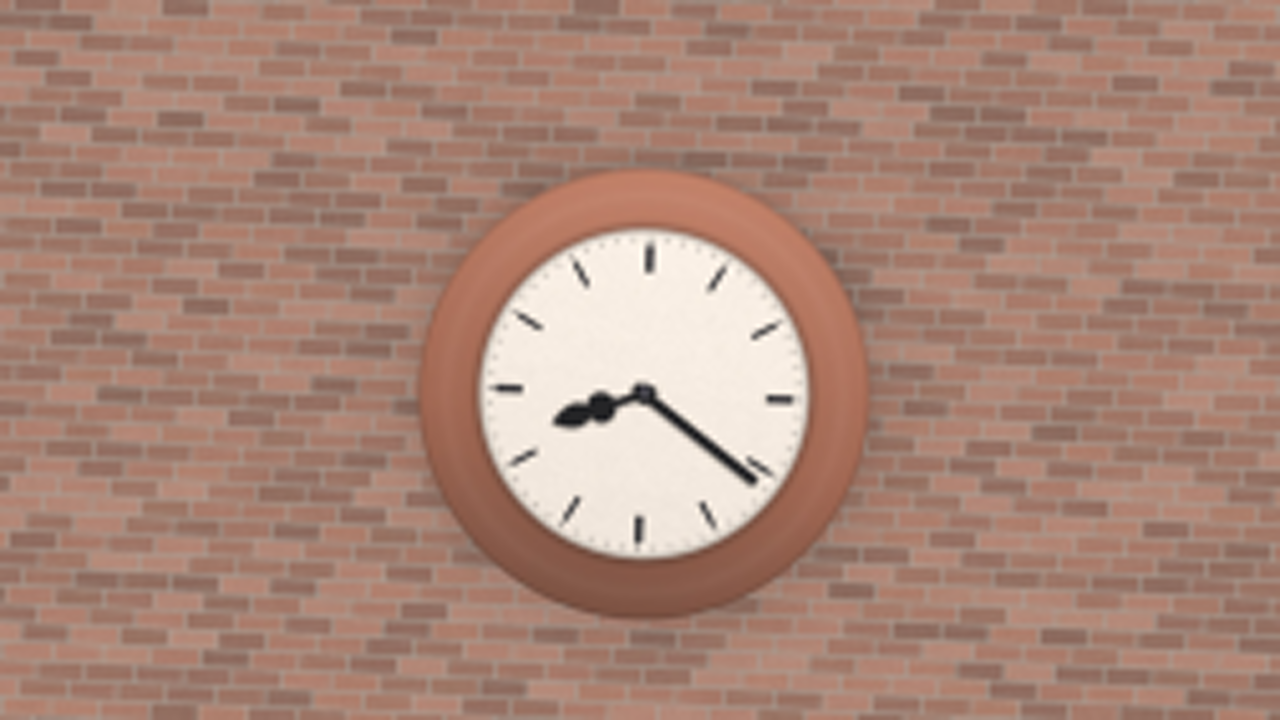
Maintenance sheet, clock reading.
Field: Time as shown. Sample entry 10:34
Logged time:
8:21
